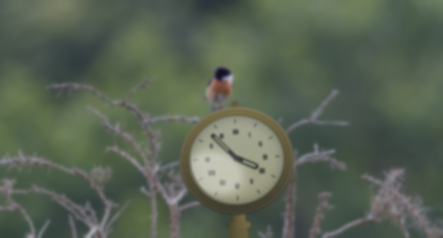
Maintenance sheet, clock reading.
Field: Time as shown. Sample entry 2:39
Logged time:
3:53
